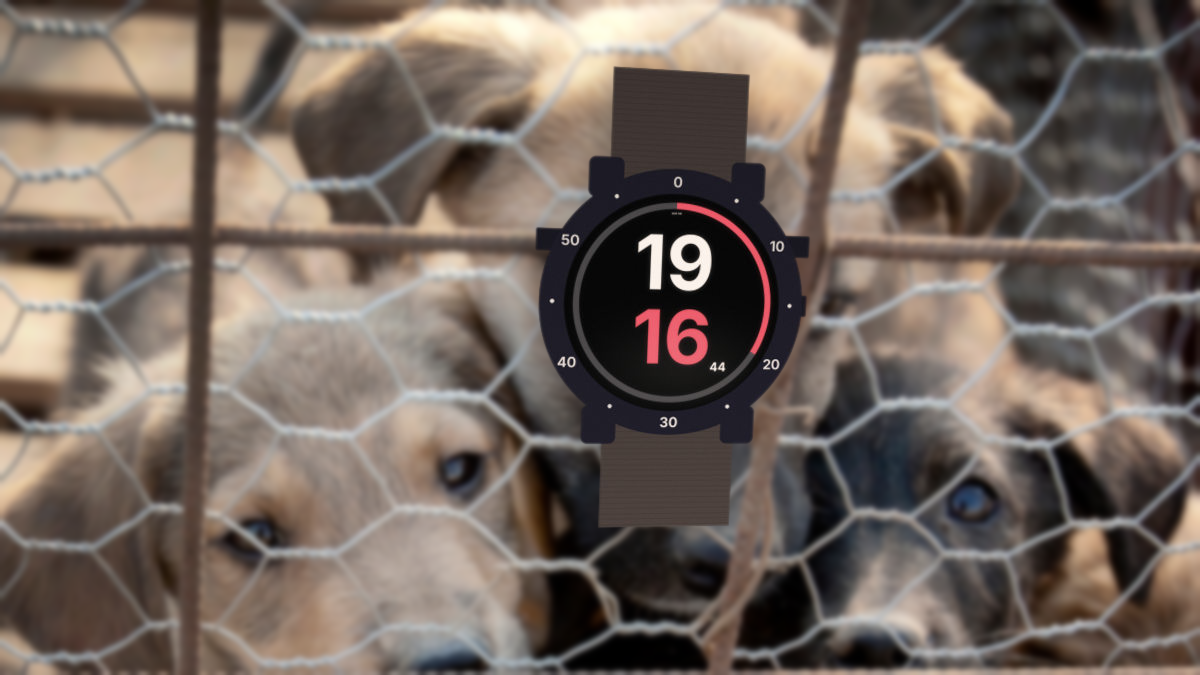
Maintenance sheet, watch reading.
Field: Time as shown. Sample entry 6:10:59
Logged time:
19:16:44
